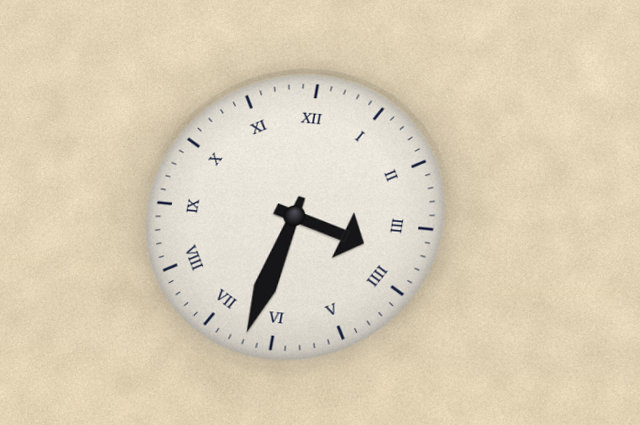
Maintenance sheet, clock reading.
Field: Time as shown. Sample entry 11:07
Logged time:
3:32
